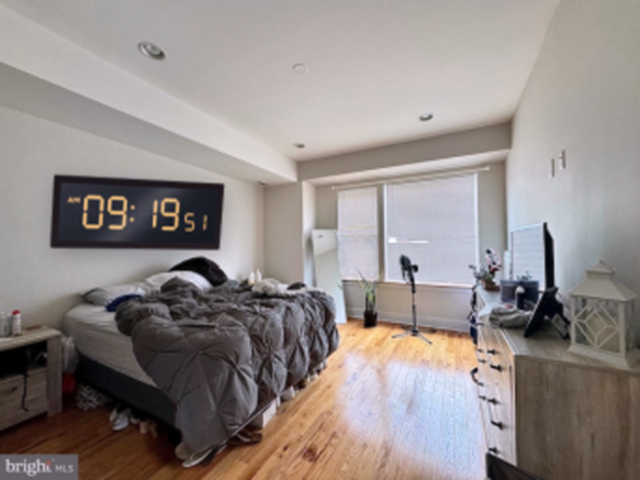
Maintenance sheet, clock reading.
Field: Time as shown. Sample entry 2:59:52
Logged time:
9:19:51
